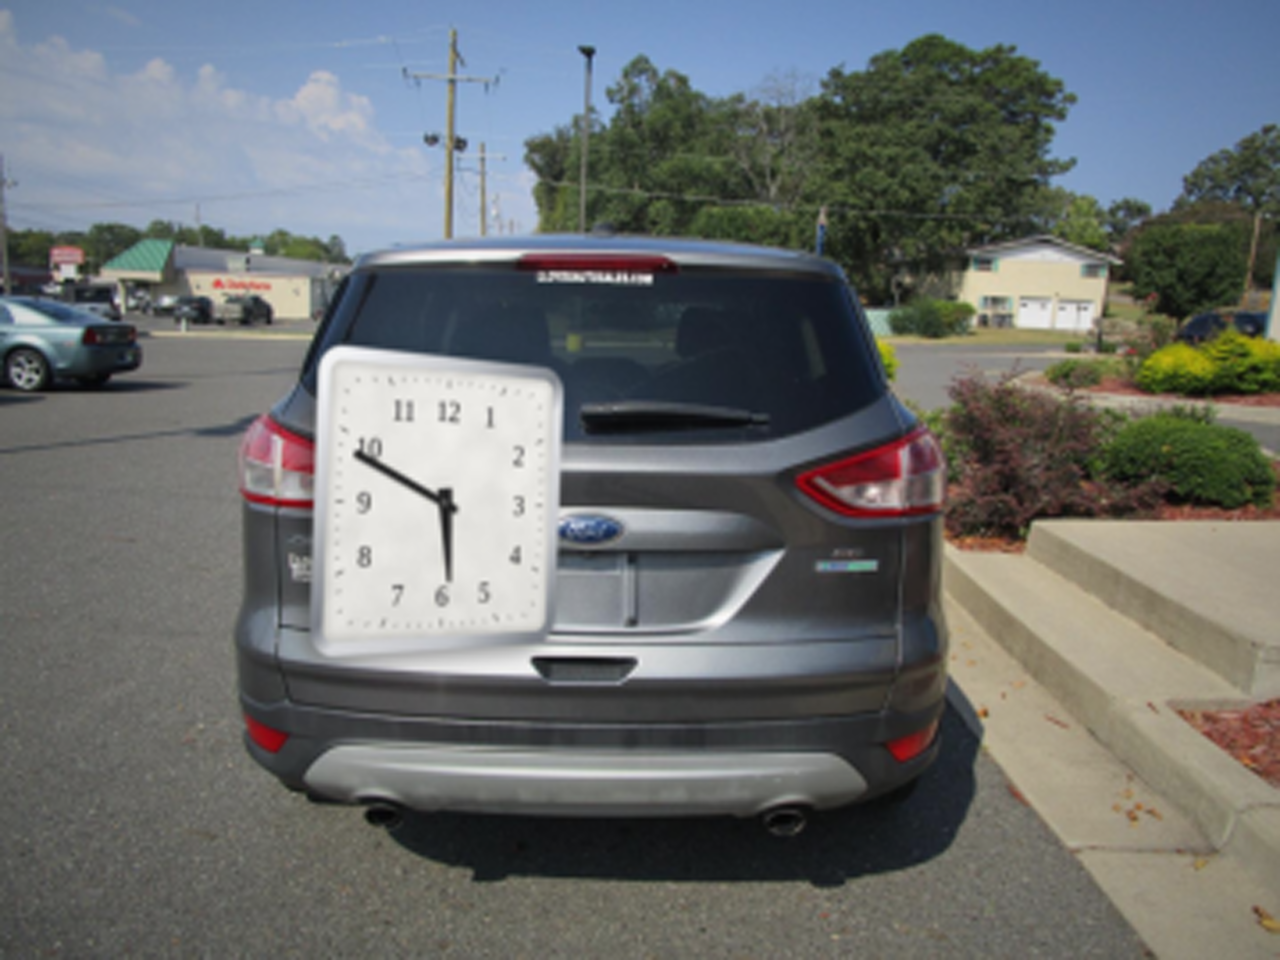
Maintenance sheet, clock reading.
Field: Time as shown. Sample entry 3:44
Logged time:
5:49
